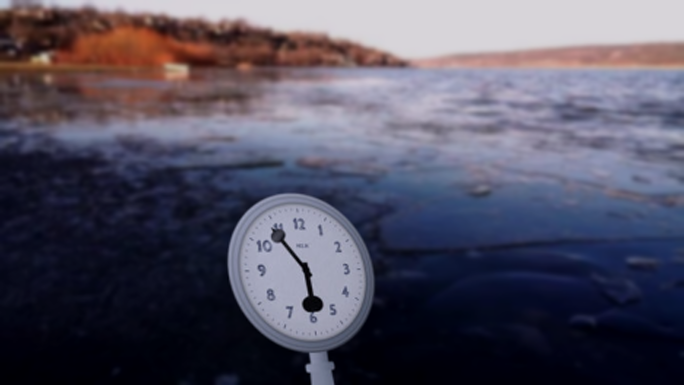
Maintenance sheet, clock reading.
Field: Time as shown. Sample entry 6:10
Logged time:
5:54
